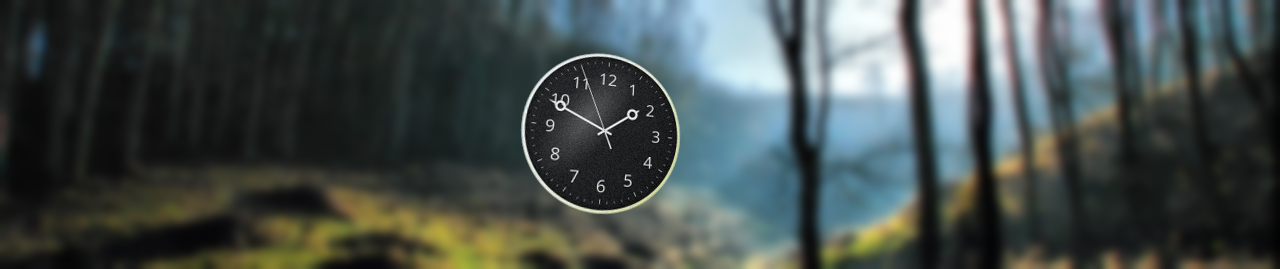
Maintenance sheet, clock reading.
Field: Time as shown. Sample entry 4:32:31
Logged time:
1:48:56
